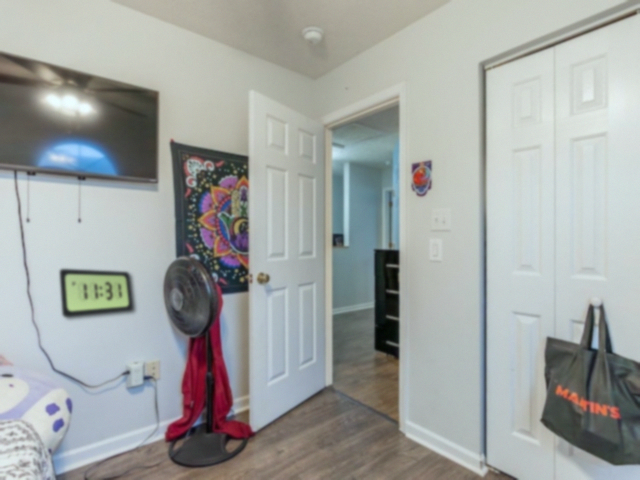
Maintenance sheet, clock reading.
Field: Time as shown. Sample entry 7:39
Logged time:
11:31
